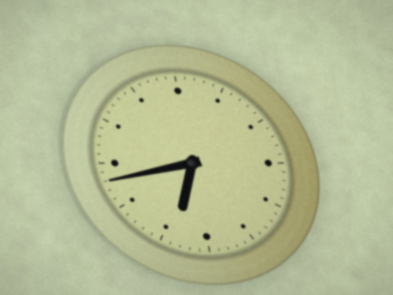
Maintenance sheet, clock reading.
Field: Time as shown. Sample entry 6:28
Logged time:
6:43
